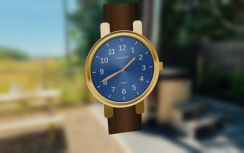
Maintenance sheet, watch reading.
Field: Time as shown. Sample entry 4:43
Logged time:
1:41
